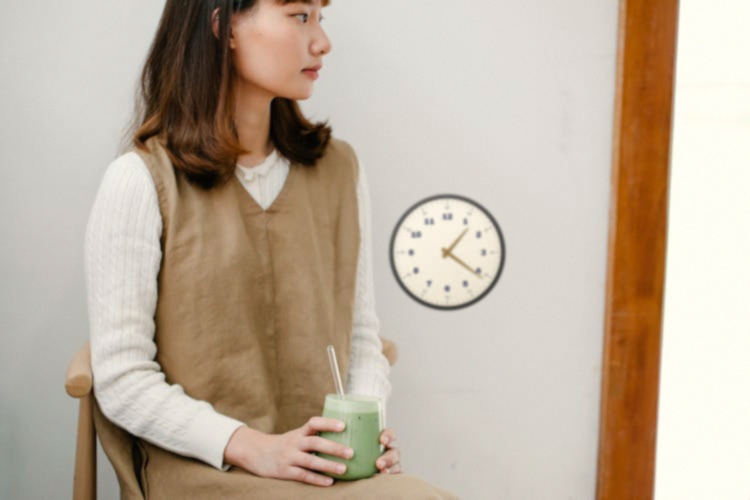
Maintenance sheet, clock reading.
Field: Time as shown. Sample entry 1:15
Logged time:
1:21
